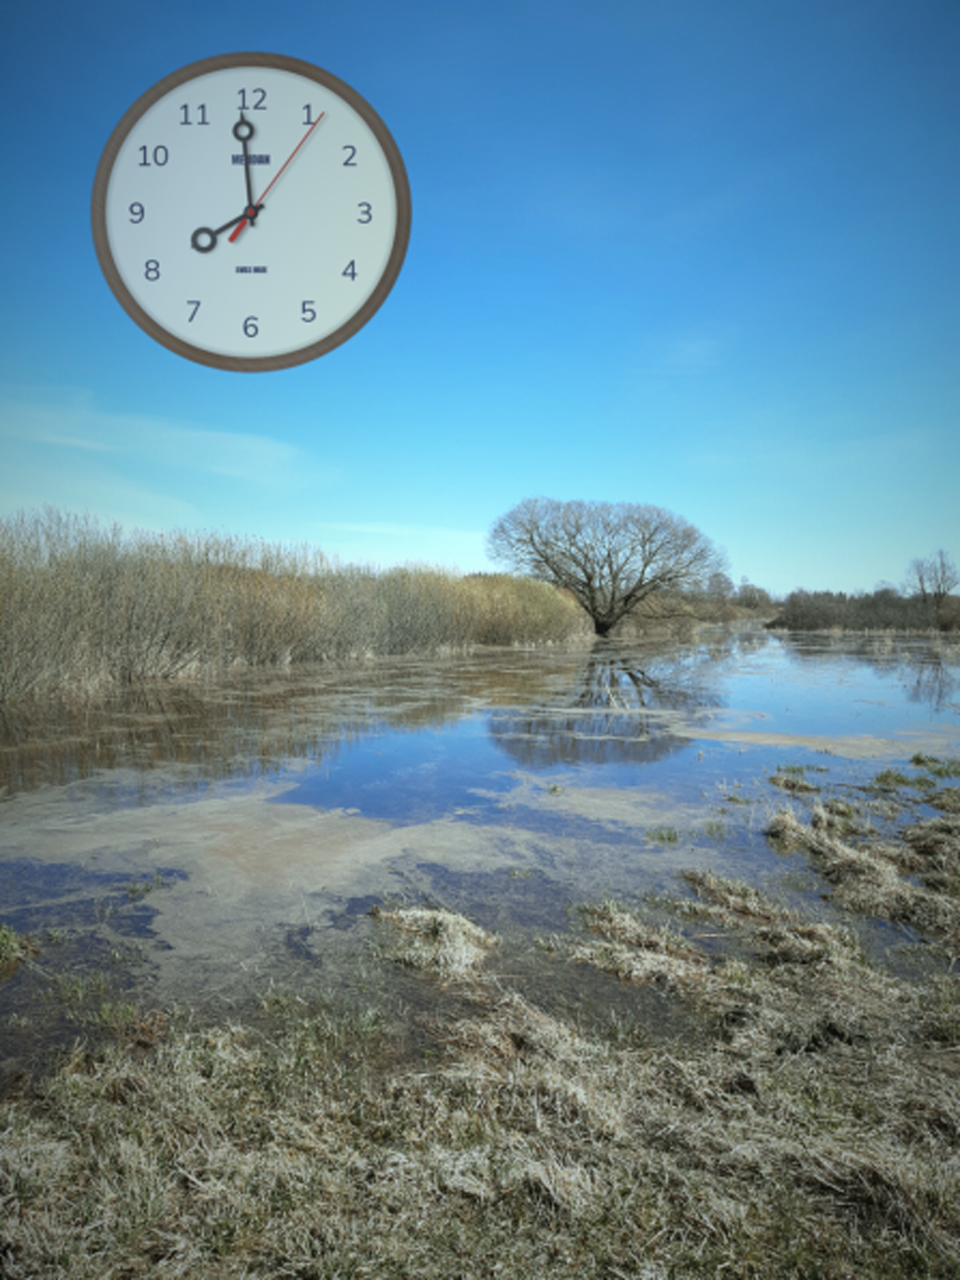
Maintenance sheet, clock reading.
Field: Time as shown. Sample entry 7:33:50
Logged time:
7:59:06
